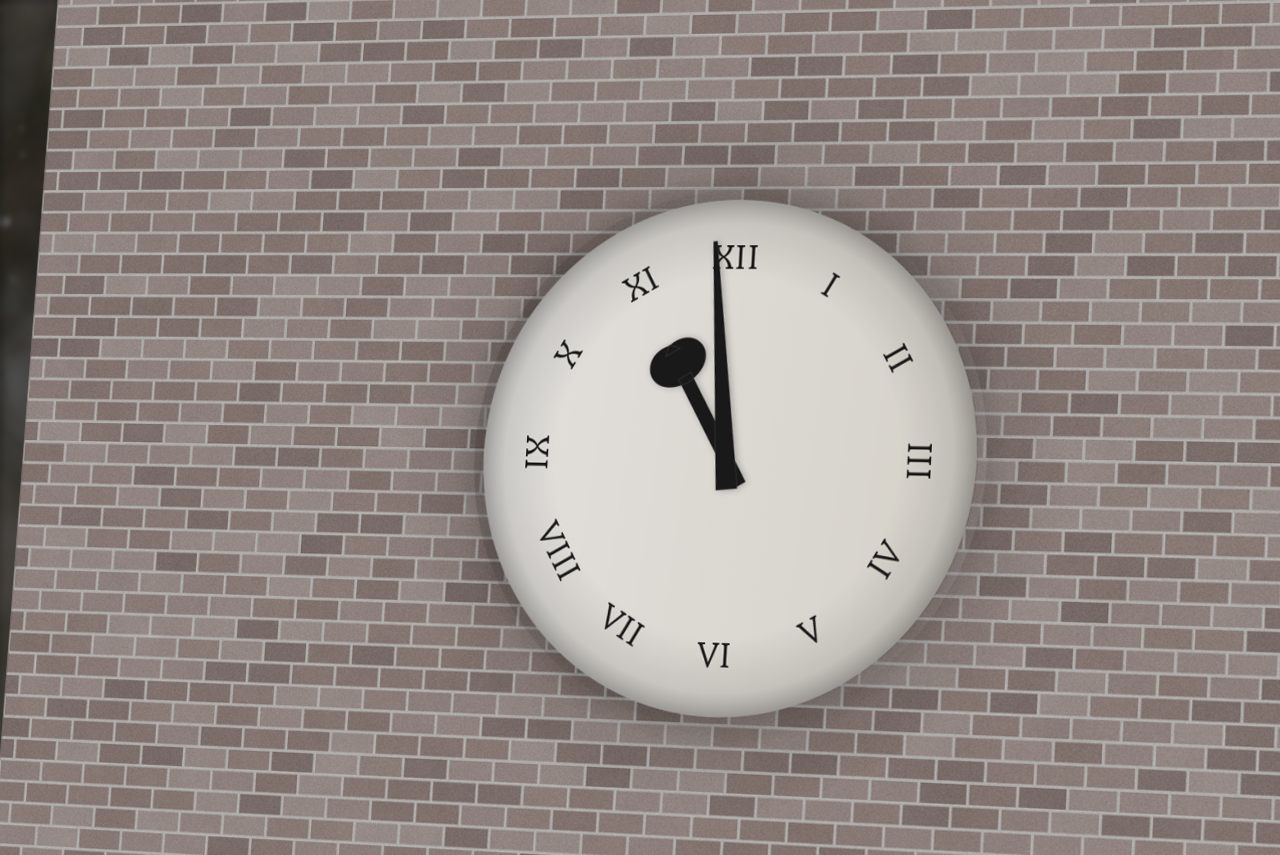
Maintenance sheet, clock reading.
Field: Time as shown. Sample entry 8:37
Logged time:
10:59
